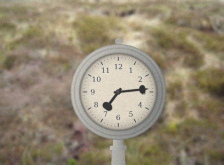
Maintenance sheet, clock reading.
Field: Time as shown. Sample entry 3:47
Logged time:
7:14
